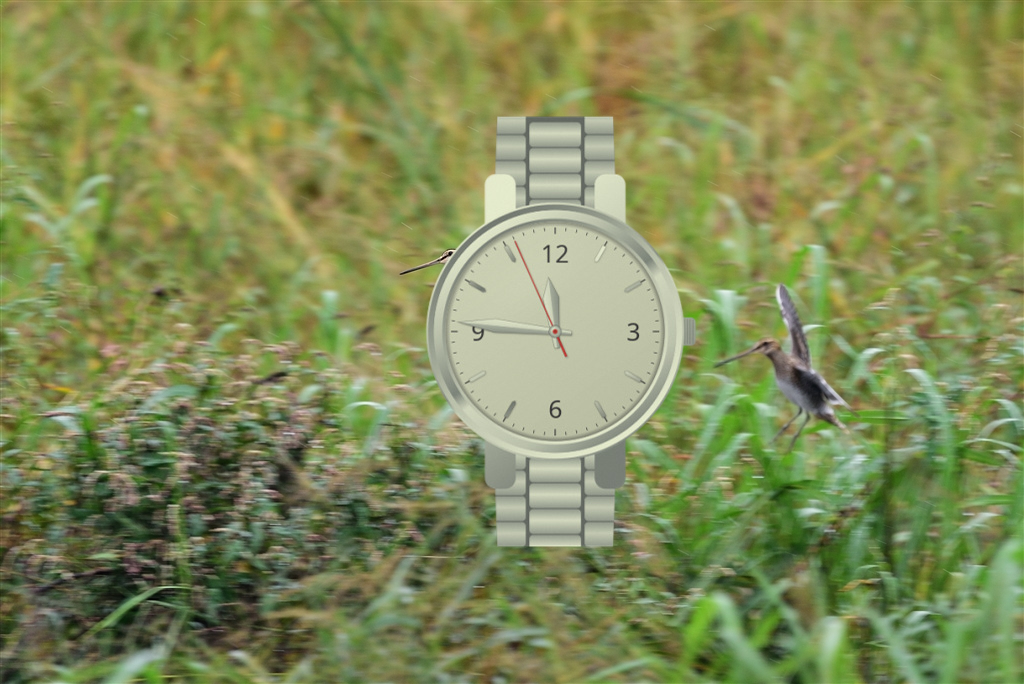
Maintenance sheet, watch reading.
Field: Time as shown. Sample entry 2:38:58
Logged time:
11:45:56
